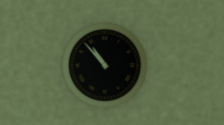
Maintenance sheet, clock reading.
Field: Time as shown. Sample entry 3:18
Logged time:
10:53
